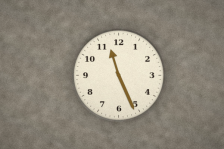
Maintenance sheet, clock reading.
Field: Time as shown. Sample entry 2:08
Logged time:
11:26
